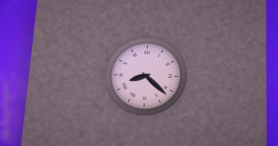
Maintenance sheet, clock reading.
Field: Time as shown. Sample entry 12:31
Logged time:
8:22
